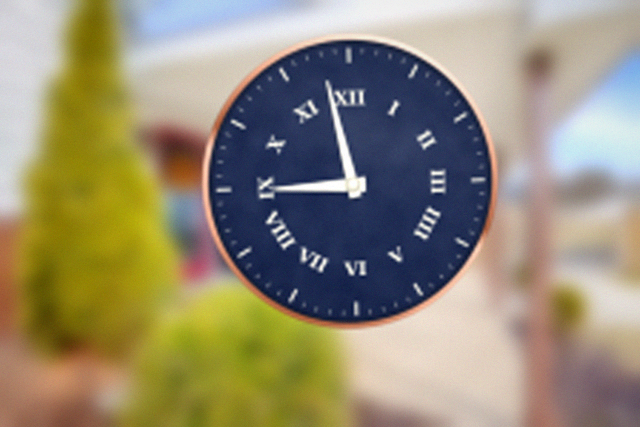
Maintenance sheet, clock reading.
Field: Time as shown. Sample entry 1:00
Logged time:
8:58
